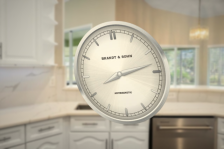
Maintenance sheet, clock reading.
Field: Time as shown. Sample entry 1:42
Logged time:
8:13
